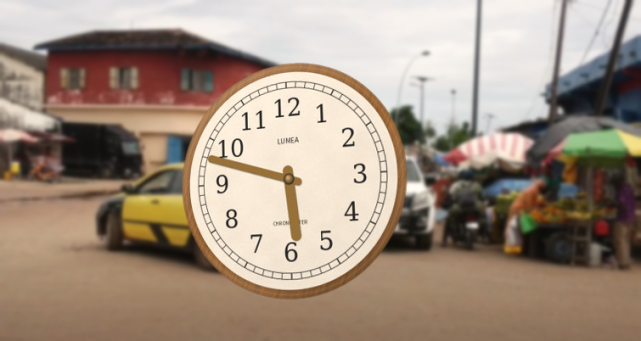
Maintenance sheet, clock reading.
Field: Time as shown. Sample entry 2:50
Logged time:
5:48
